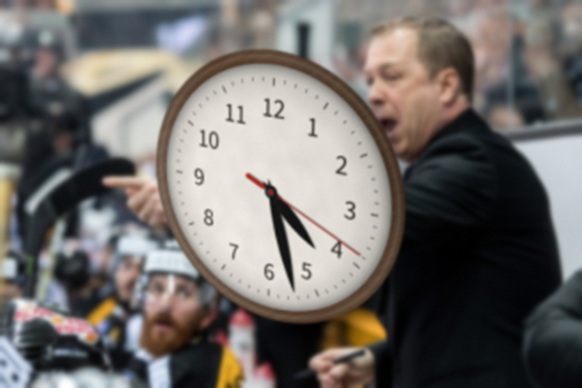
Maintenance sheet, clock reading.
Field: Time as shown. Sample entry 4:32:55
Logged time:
4:27:19
